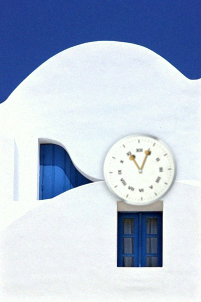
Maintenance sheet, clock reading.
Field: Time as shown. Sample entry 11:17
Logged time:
11:04
